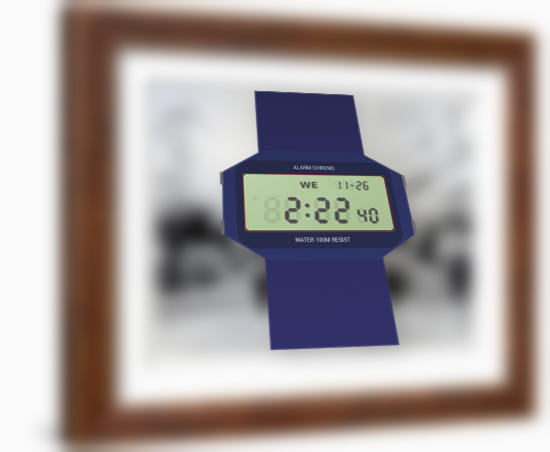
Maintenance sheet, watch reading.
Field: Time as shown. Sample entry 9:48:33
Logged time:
2:22:40
